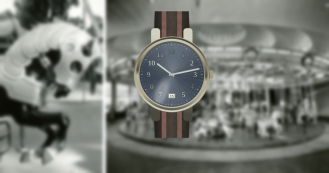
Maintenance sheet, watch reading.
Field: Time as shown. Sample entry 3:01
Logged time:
10:13
